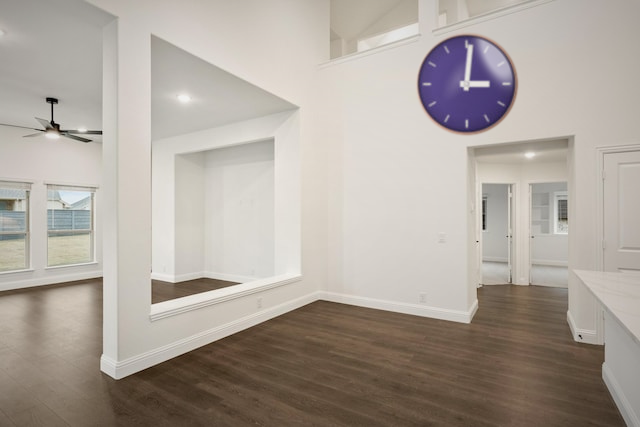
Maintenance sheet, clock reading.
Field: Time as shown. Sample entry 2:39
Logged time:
3:01
